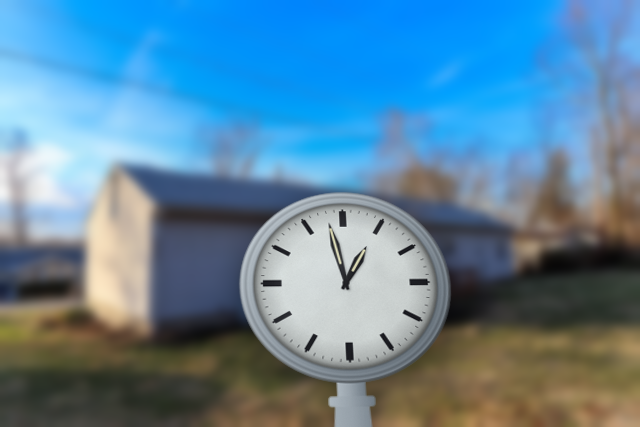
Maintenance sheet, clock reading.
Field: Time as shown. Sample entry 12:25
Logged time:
12:58
